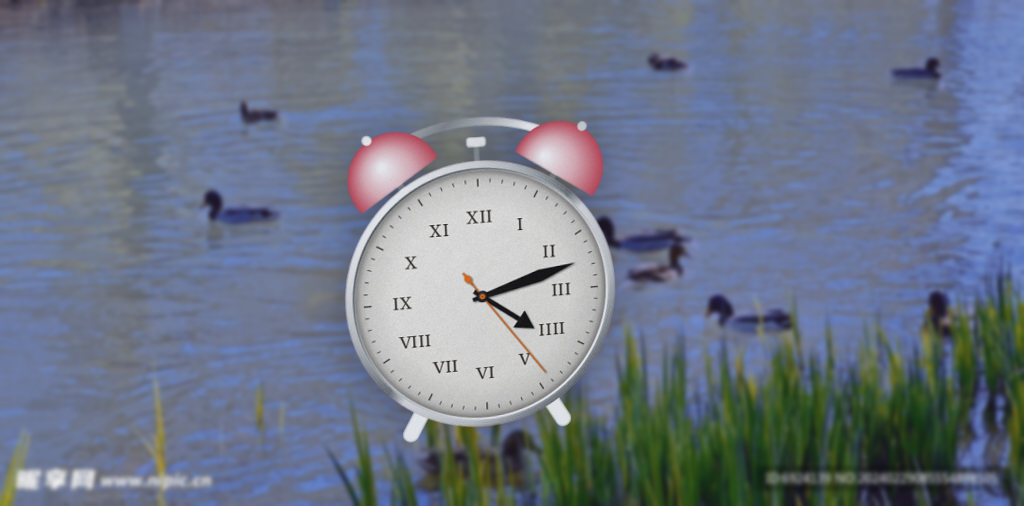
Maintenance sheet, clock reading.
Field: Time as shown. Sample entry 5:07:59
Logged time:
4:12:24
